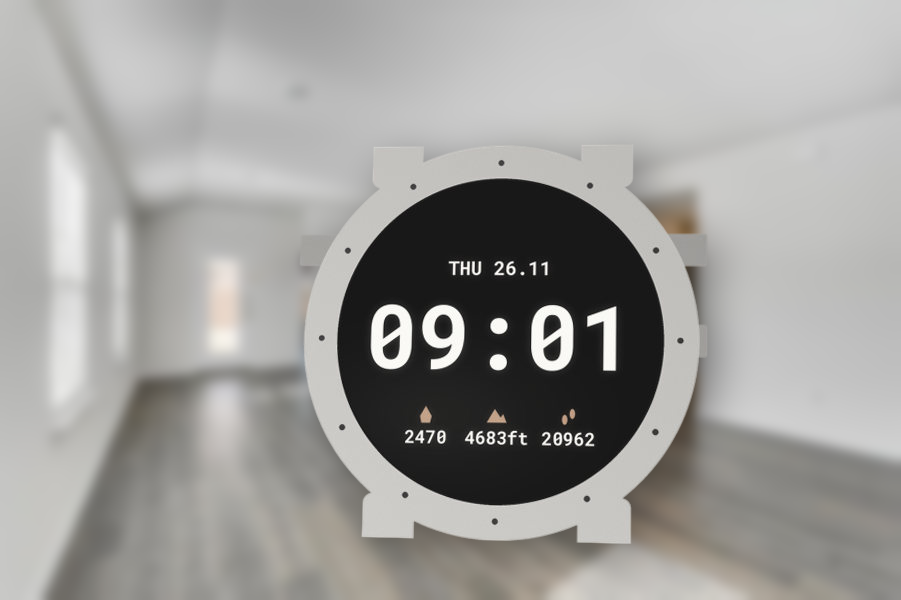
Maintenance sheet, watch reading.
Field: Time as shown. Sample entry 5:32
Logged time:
9:01
